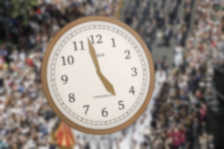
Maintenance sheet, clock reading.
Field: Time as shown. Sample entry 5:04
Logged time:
4:58
